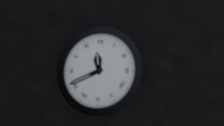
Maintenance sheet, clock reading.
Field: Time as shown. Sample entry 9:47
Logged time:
11:41
